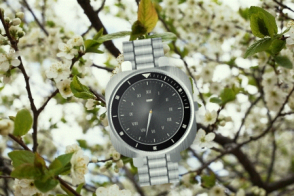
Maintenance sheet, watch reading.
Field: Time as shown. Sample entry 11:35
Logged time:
6:33
